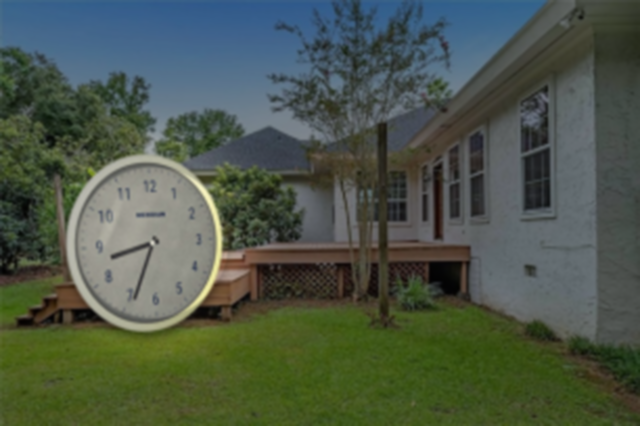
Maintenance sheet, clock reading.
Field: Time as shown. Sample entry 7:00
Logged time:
8:34
